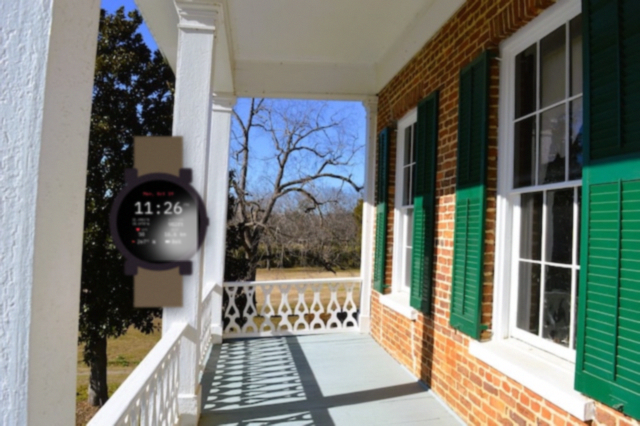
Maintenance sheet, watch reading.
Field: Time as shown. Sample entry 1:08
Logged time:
11:26
